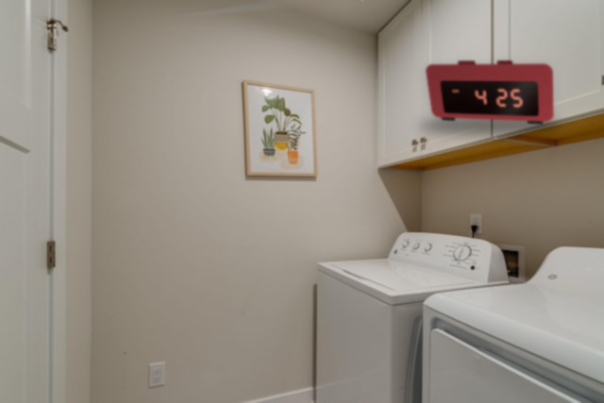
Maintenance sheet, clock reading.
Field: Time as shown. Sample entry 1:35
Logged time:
4:25
